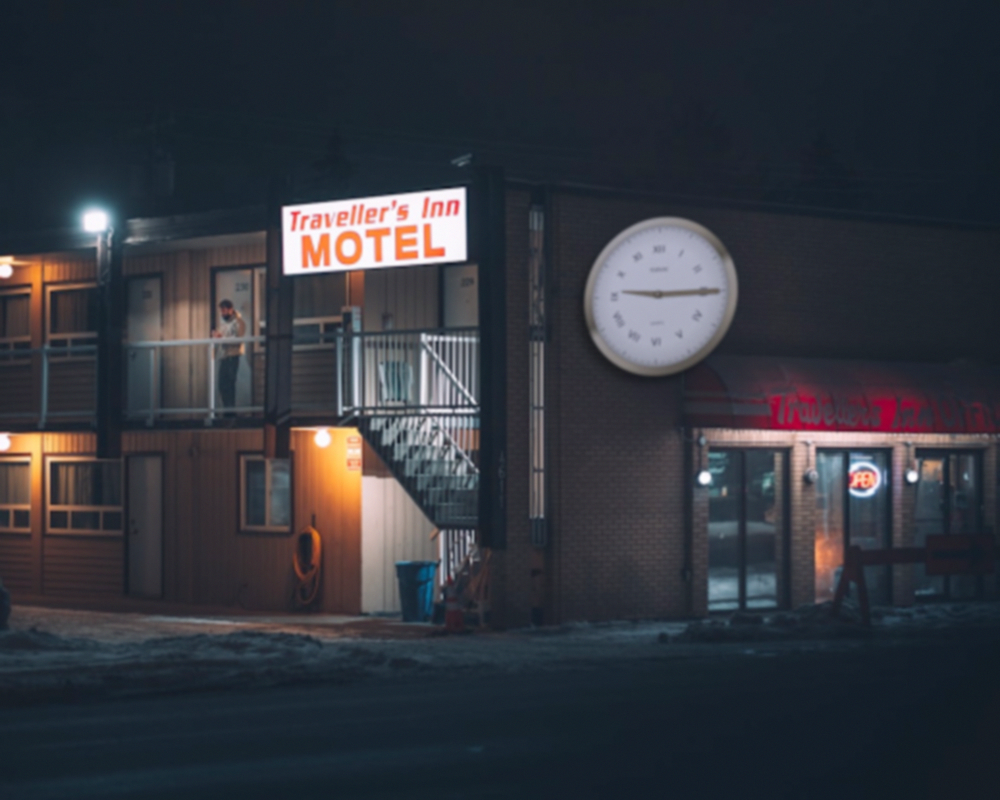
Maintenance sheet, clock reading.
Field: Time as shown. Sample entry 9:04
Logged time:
9:15
